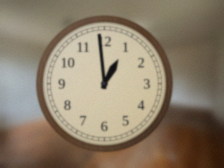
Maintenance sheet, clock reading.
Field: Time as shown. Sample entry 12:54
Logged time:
12:59
